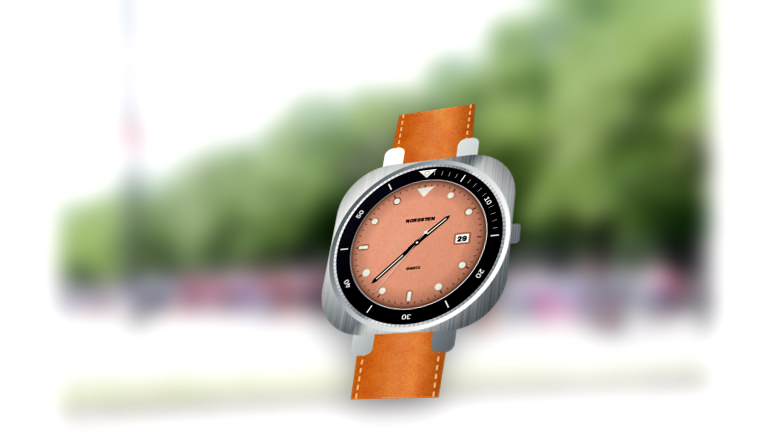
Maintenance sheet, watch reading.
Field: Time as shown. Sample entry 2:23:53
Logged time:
1:37:36
